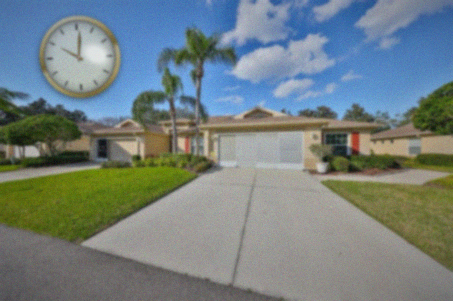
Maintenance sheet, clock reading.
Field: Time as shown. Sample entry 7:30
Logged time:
10:01
